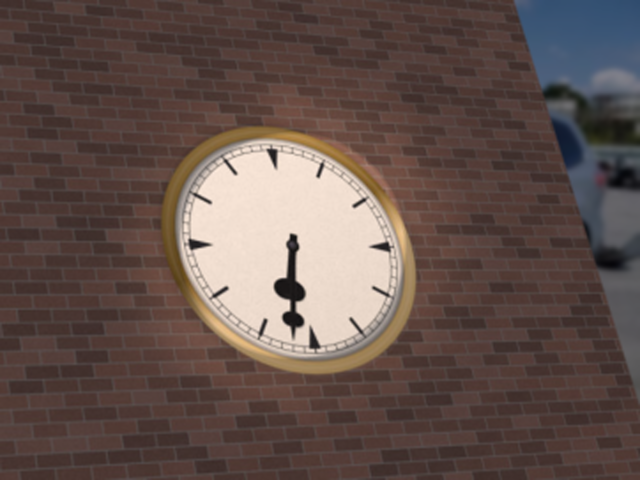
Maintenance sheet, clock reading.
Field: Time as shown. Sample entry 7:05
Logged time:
6:32
